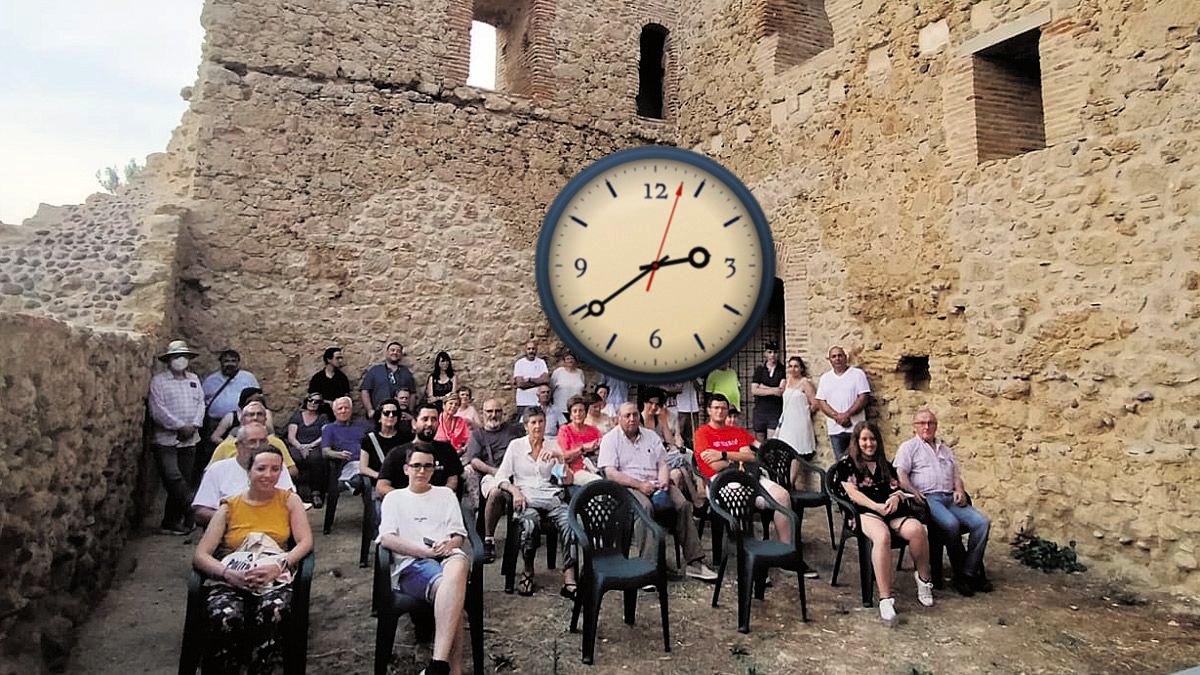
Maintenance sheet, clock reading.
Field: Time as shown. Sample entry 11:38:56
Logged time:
2:39:03
